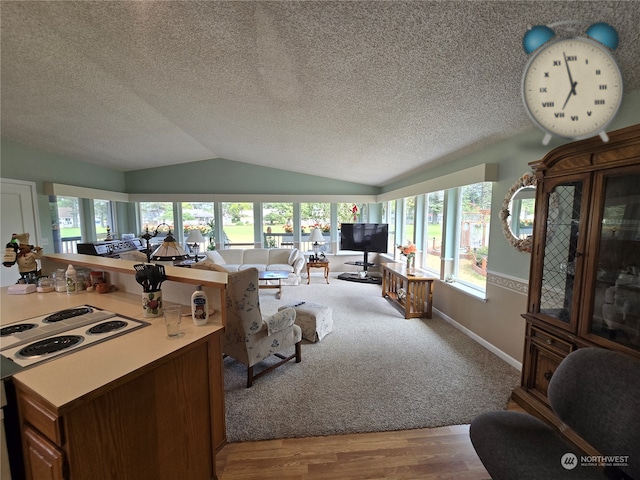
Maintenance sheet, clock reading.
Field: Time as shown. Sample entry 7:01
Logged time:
6:58
